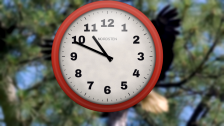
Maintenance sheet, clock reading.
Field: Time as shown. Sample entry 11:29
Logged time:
10:49
